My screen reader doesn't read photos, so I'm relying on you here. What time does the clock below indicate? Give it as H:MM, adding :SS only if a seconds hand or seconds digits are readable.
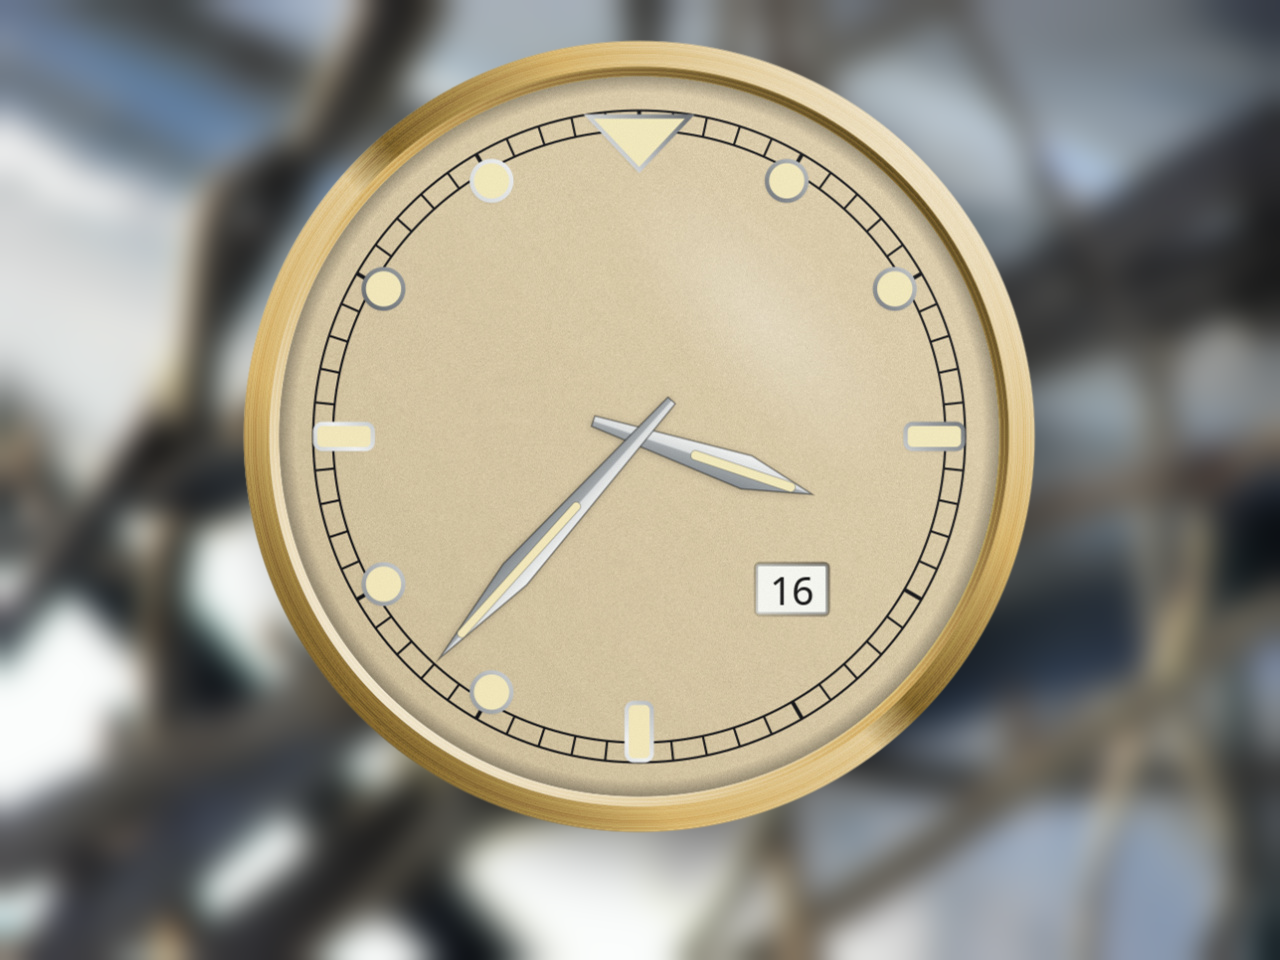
3:37
